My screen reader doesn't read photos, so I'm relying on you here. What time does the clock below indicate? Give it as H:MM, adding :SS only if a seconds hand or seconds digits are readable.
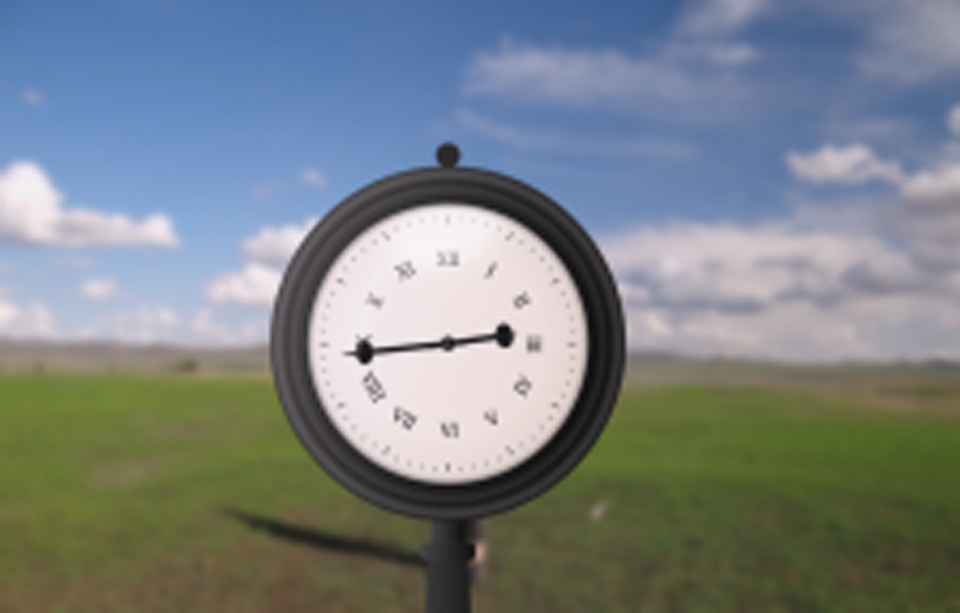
2:44
